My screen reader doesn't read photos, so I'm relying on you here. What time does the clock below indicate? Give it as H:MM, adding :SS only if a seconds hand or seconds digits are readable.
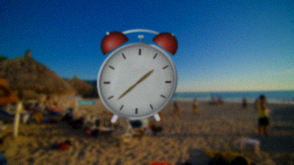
1:38
